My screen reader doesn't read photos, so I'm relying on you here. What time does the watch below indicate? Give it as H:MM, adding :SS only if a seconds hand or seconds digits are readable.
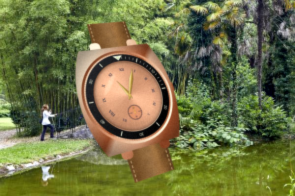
11:04
